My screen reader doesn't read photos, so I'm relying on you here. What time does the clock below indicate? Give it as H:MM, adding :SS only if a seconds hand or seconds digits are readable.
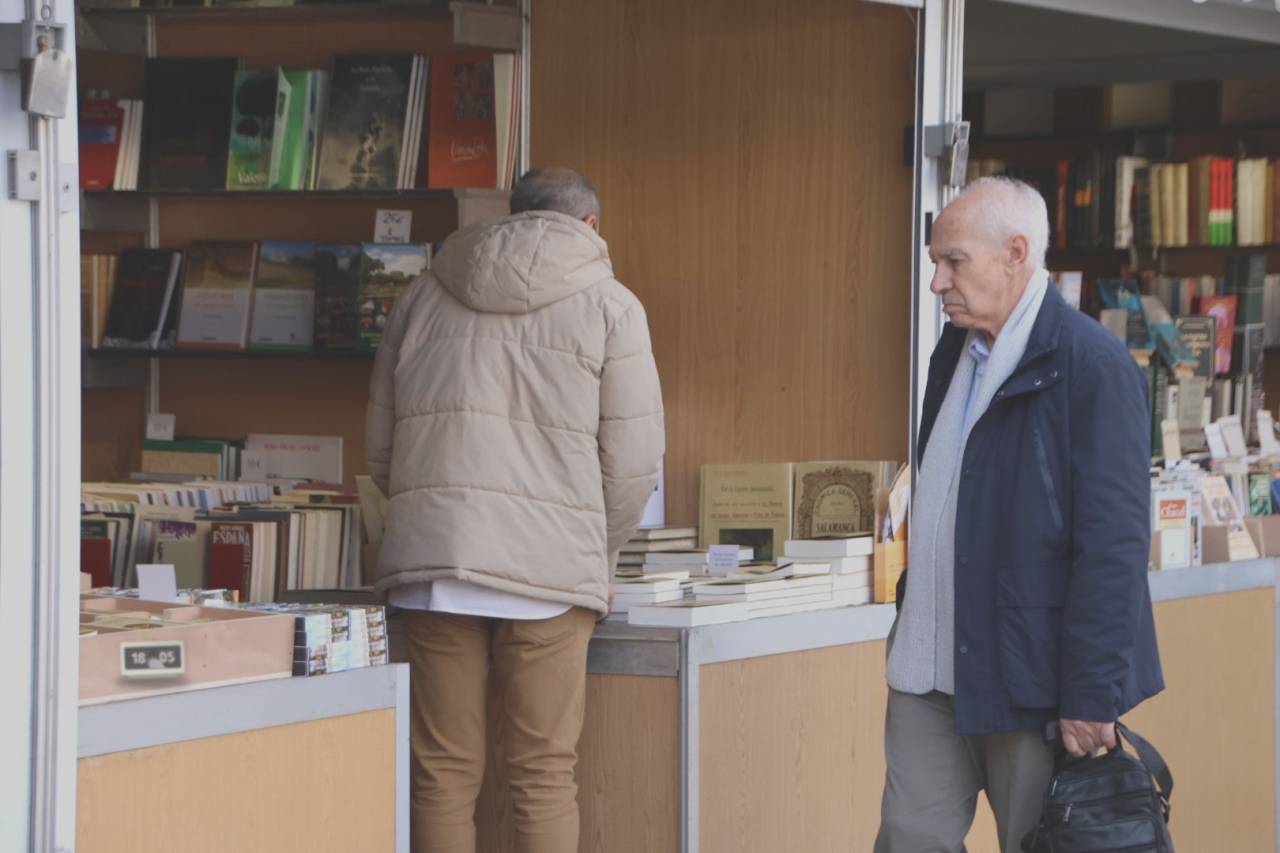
18:05
